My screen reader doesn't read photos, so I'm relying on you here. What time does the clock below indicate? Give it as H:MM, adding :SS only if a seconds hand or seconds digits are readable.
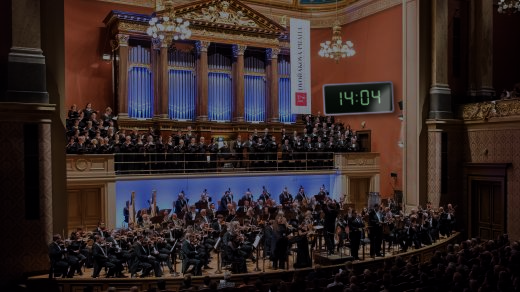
14:04
